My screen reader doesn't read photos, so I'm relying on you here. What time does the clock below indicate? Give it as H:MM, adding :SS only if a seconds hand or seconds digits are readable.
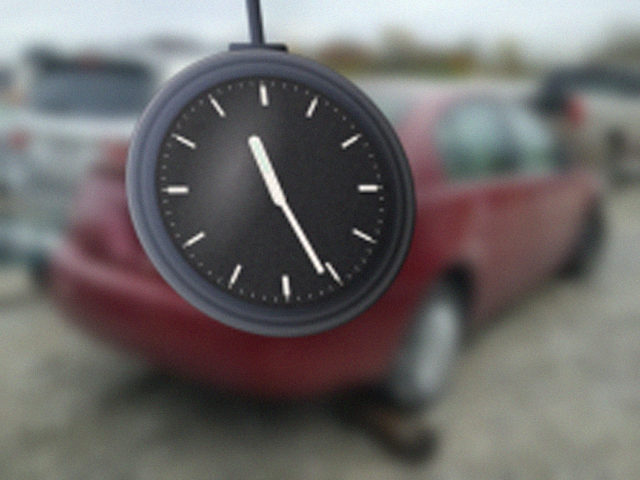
11:26
